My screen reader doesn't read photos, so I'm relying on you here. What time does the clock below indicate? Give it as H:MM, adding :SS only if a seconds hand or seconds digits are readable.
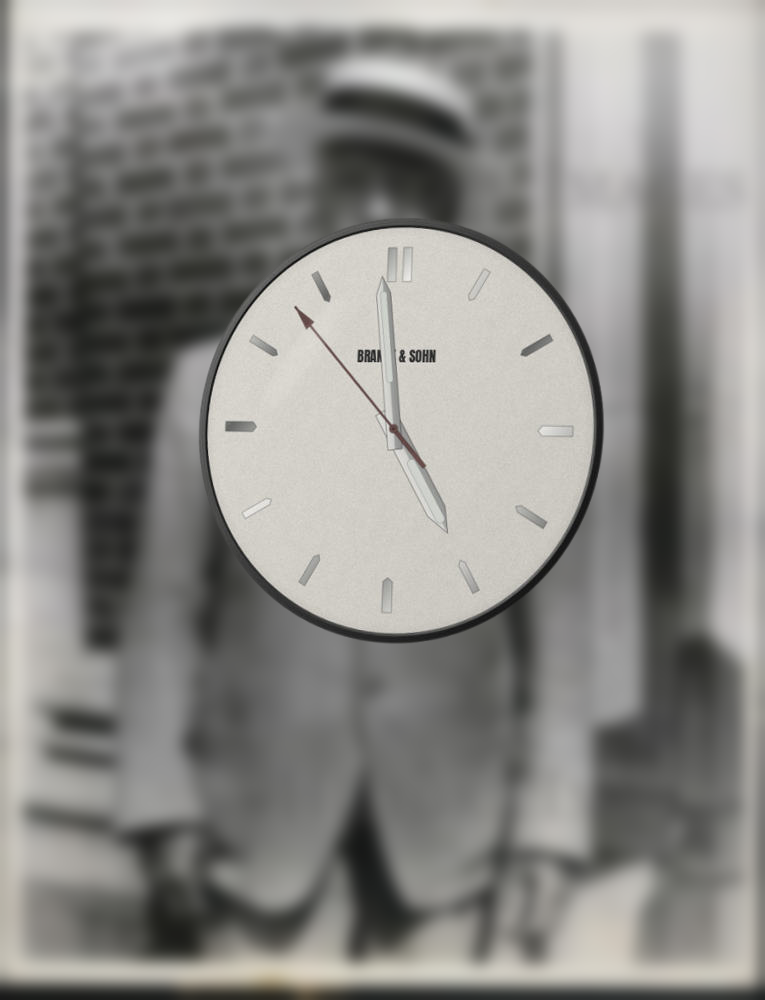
4:58:53
